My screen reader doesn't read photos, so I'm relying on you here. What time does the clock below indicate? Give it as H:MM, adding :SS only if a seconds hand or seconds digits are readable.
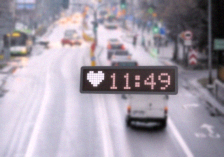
11:49
